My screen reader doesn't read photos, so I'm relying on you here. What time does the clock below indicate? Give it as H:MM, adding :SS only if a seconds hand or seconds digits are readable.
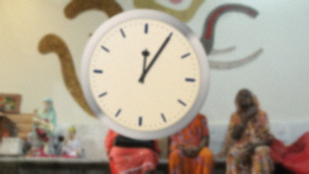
12:05
